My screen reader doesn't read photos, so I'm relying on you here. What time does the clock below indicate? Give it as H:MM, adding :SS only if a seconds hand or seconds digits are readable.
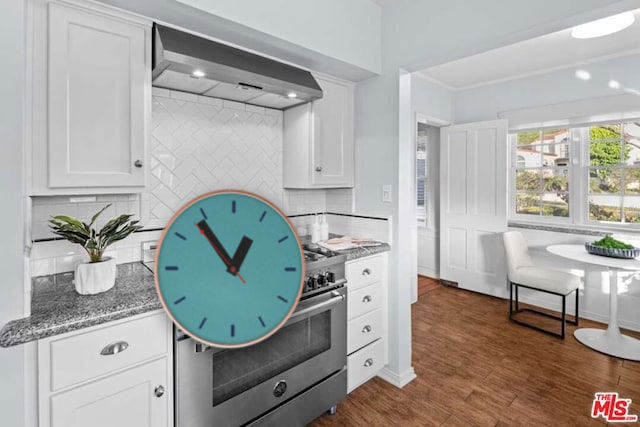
12:53:53
